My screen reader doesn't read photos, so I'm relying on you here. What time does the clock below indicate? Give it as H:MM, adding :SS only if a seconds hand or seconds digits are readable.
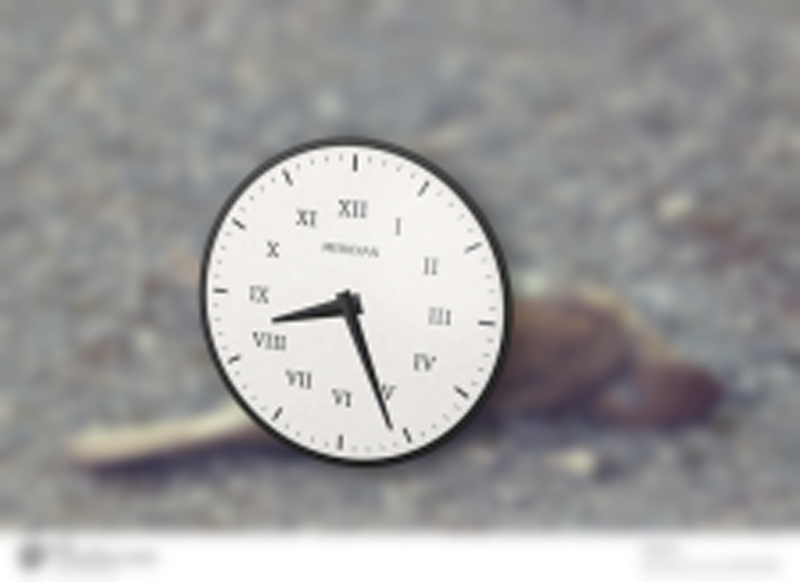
8:26
